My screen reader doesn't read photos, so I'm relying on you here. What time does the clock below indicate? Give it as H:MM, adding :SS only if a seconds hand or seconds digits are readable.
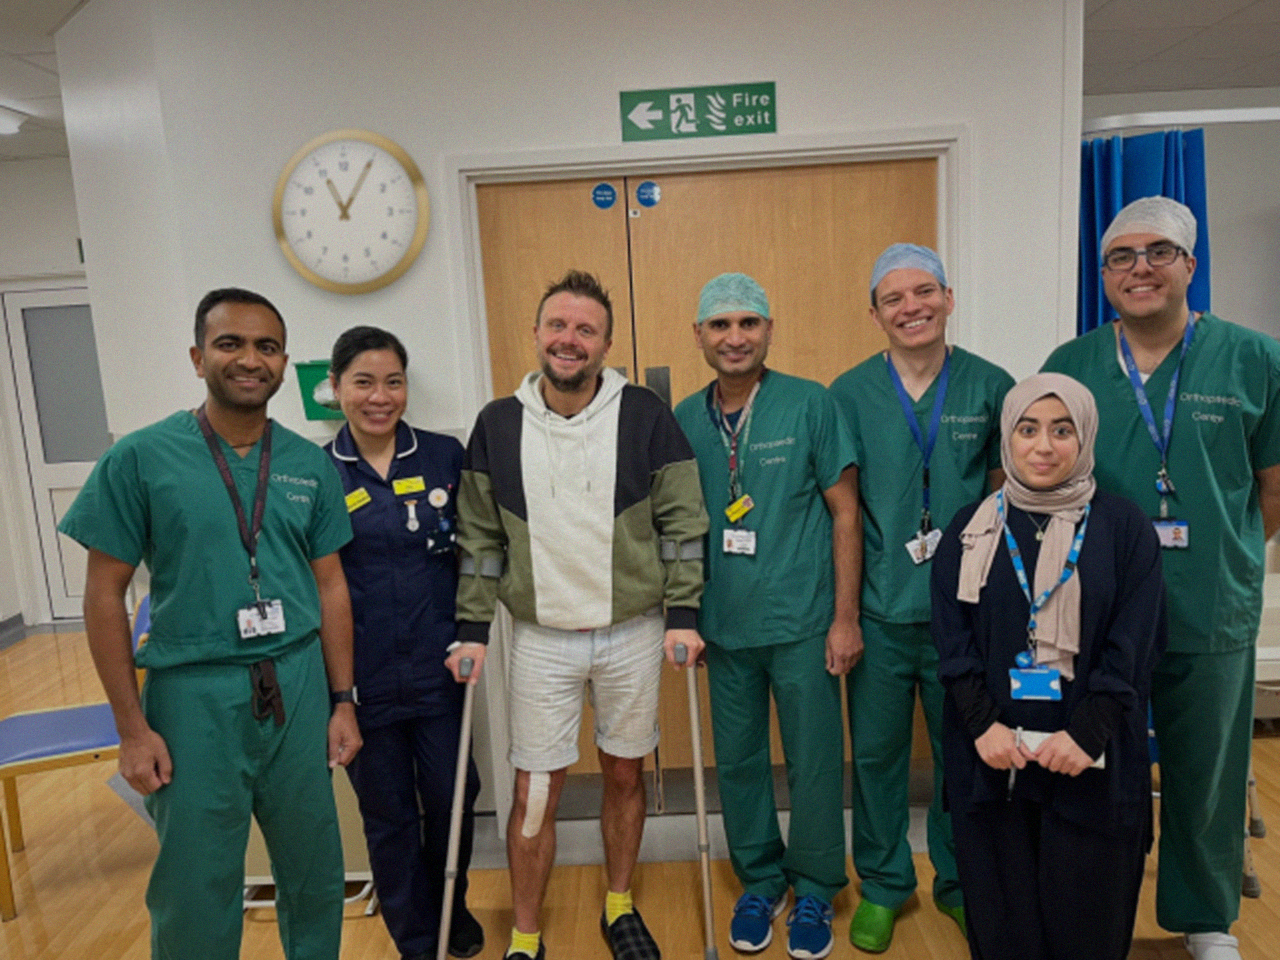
11:05
